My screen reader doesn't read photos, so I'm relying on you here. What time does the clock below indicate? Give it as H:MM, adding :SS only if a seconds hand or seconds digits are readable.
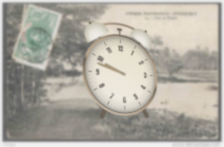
9:48
